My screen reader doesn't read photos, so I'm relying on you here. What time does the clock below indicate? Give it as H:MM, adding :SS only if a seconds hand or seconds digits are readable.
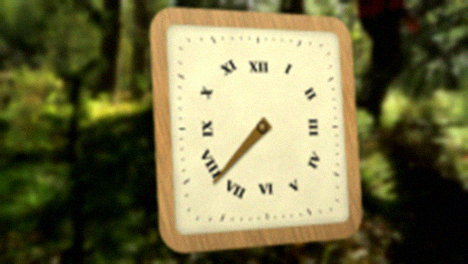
7:38
